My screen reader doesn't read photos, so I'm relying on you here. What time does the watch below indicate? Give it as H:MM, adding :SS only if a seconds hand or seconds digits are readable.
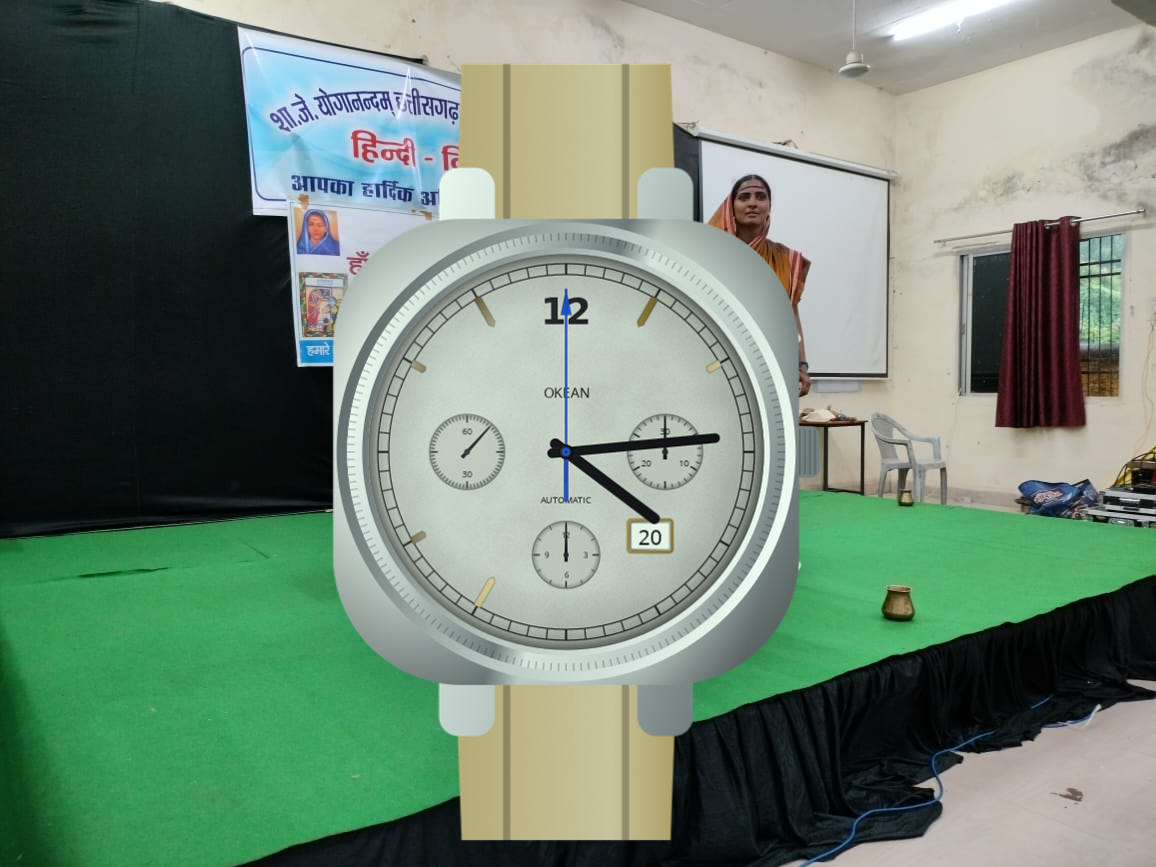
4:14:07
